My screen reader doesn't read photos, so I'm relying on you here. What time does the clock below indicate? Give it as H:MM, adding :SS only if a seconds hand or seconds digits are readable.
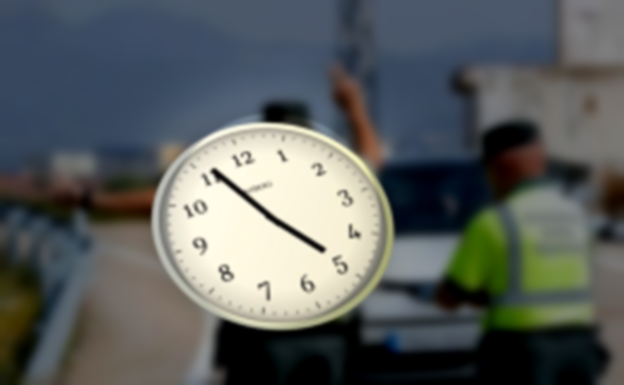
4:56
